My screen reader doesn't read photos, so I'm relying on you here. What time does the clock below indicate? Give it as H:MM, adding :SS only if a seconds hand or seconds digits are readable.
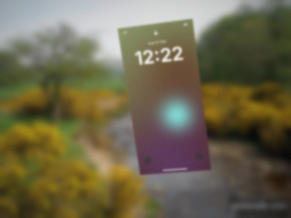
12:22
